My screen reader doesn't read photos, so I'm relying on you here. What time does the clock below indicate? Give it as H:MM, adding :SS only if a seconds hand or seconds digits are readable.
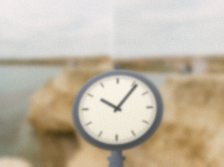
10:06
